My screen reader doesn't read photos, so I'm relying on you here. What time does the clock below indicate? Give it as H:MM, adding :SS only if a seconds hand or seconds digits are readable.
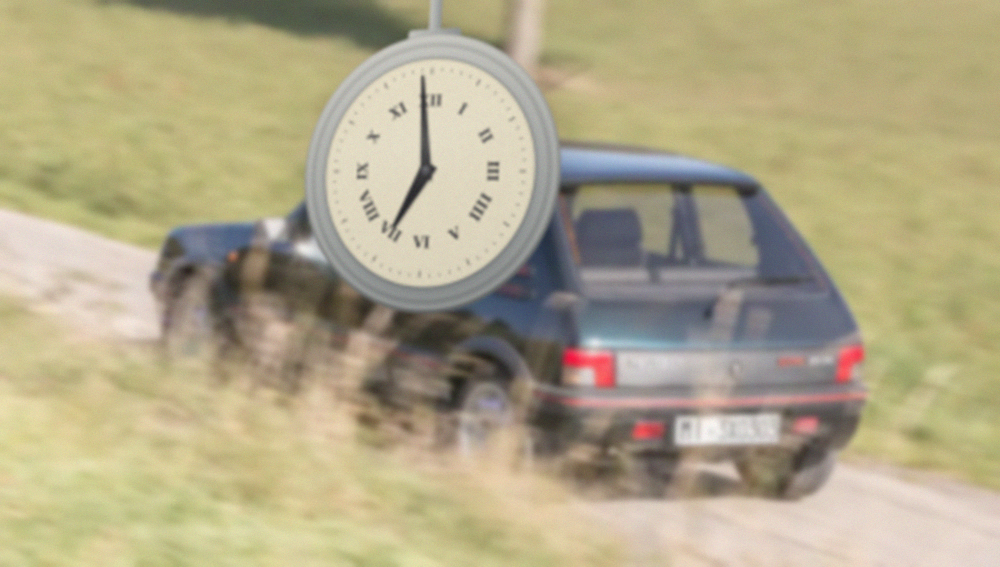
6:59
